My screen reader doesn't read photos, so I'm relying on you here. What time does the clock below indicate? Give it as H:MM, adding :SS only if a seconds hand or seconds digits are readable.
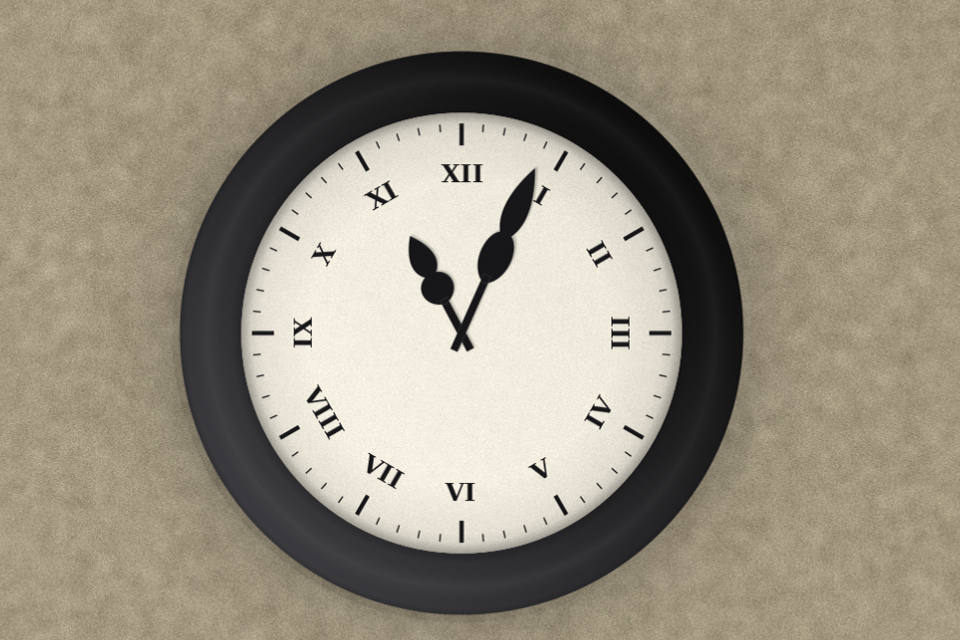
11:04
